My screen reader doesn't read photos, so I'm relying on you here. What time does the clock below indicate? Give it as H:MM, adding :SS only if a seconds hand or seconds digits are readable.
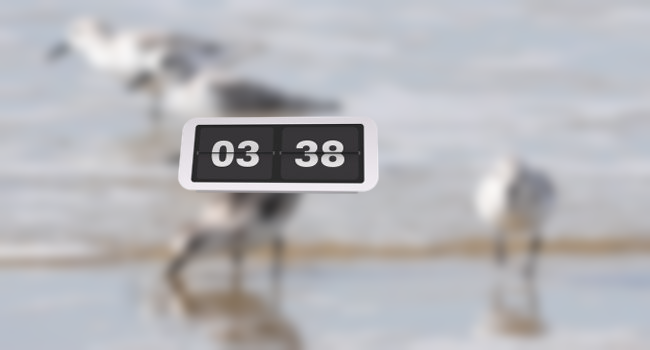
3:38
